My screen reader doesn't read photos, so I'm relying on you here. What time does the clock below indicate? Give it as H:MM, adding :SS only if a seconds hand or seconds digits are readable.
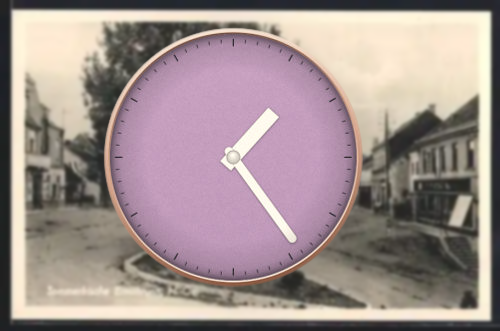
1:24
